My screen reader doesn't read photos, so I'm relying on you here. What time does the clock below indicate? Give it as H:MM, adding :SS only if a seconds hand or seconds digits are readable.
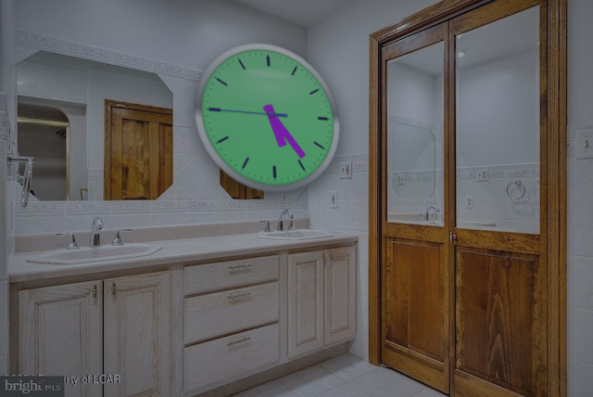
5:23:45
